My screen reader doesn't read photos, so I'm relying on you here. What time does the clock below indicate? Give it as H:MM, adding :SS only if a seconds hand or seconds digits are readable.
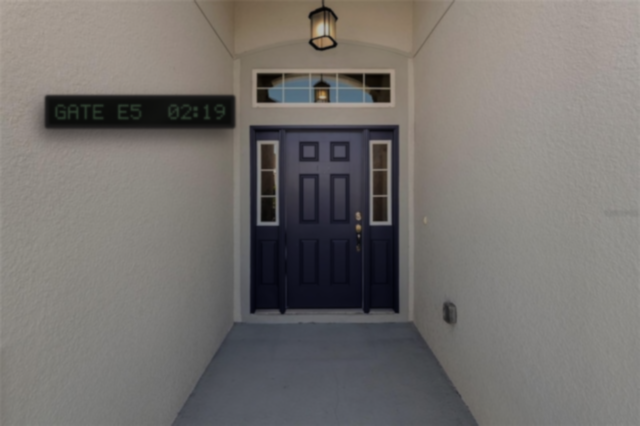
2:19
